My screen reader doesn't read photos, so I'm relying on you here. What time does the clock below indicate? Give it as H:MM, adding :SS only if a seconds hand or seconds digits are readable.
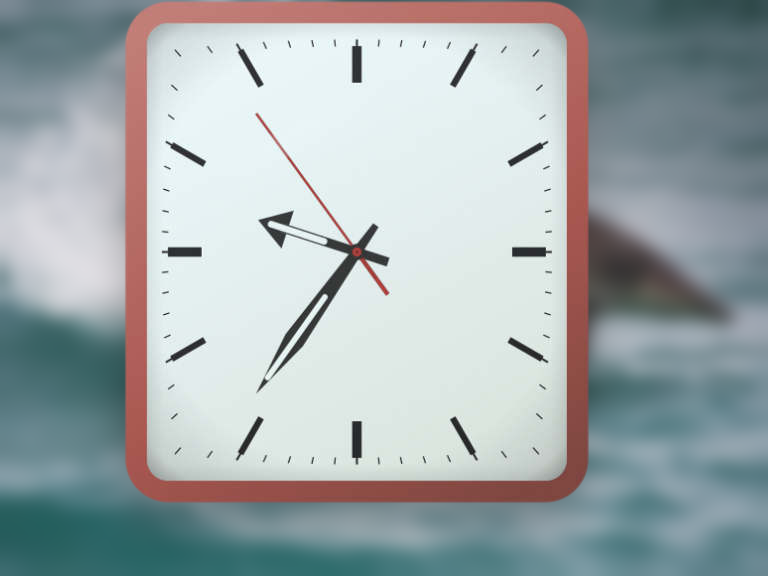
9:35:54
